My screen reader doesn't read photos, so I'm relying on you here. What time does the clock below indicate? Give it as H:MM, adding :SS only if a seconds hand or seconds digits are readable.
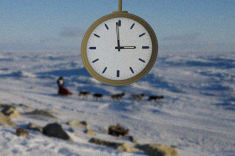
2:59
